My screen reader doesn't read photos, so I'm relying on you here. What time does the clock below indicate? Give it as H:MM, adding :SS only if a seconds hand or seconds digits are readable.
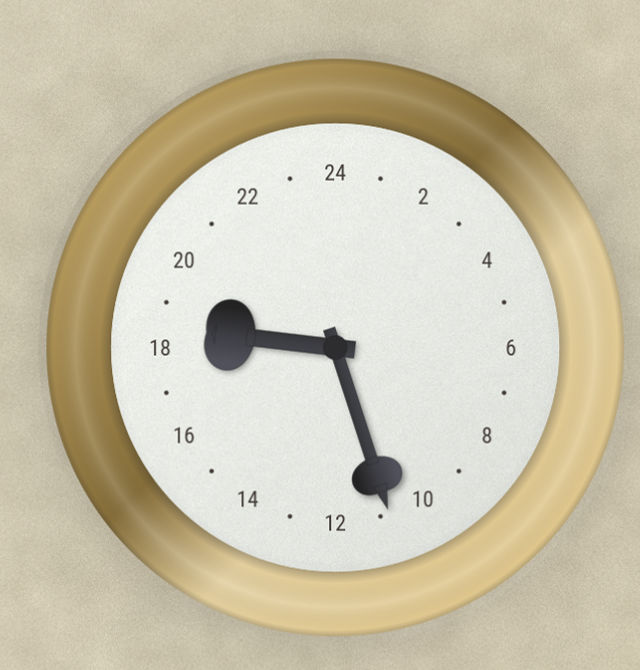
18:27
